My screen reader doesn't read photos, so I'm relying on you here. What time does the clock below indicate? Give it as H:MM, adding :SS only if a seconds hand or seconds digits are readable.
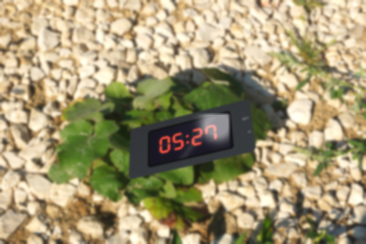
5:27
